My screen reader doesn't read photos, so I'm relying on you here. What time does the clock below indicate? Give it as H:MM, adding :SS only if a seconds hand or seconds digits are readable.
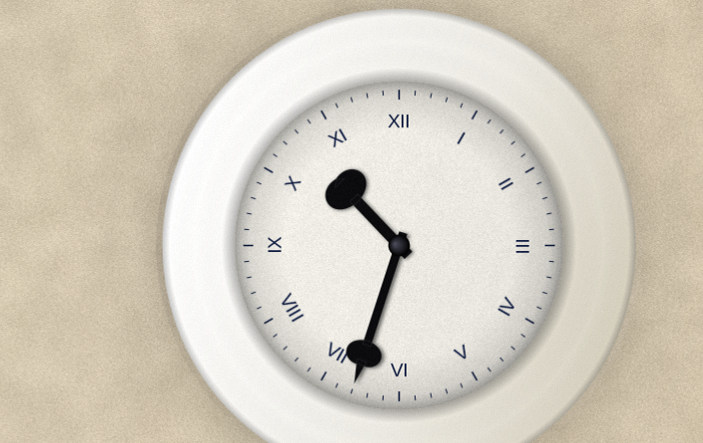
10:33
